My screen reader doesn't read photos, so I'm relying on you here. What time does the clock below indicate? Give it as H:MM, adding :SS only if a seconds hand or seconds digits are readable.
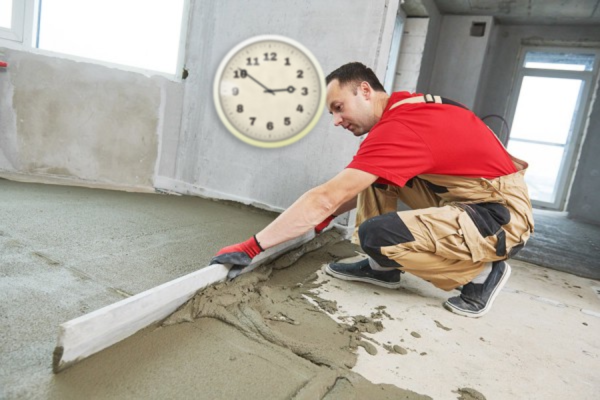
2:51
